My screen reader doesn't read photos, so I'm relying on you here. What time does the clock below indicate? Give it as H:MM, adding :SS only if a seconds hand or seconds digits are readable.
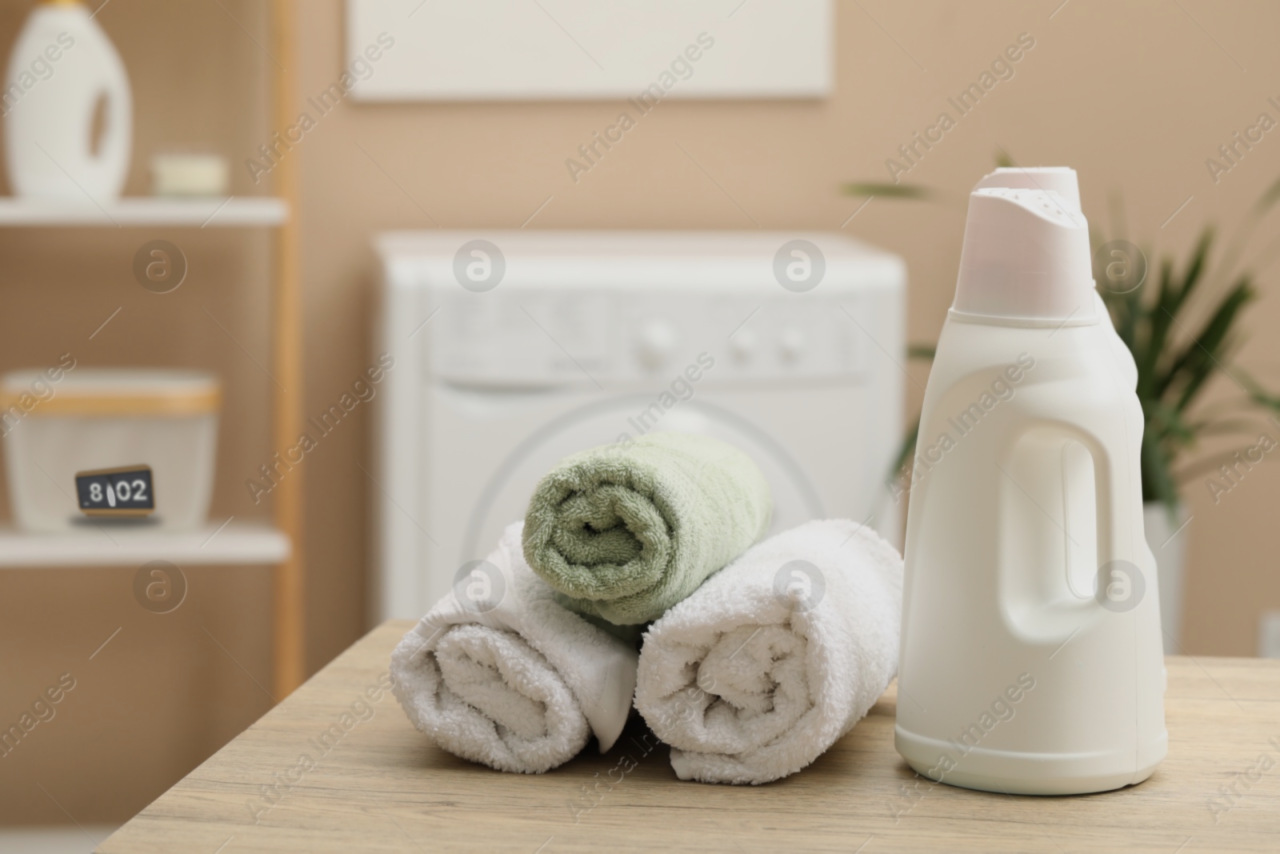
8:02
